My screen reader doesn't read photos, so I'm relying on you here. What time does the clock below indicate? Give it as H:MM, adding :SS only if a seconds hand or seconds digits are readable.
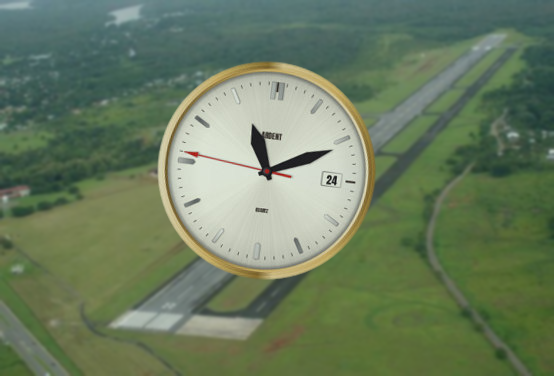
11:10:46
